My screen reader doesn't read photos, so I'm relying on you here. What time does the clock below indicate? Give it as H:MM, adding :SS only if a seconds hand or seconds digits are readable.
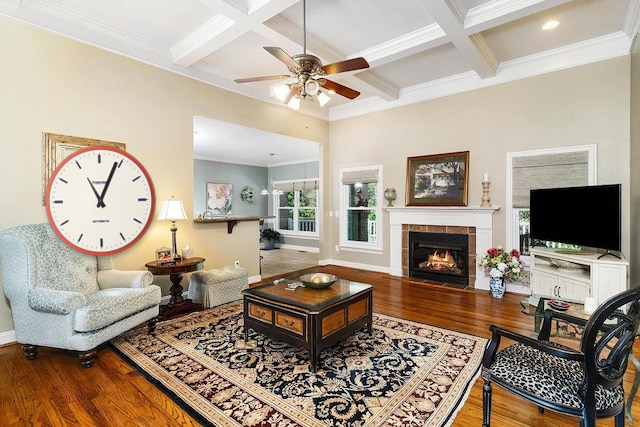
11:04
